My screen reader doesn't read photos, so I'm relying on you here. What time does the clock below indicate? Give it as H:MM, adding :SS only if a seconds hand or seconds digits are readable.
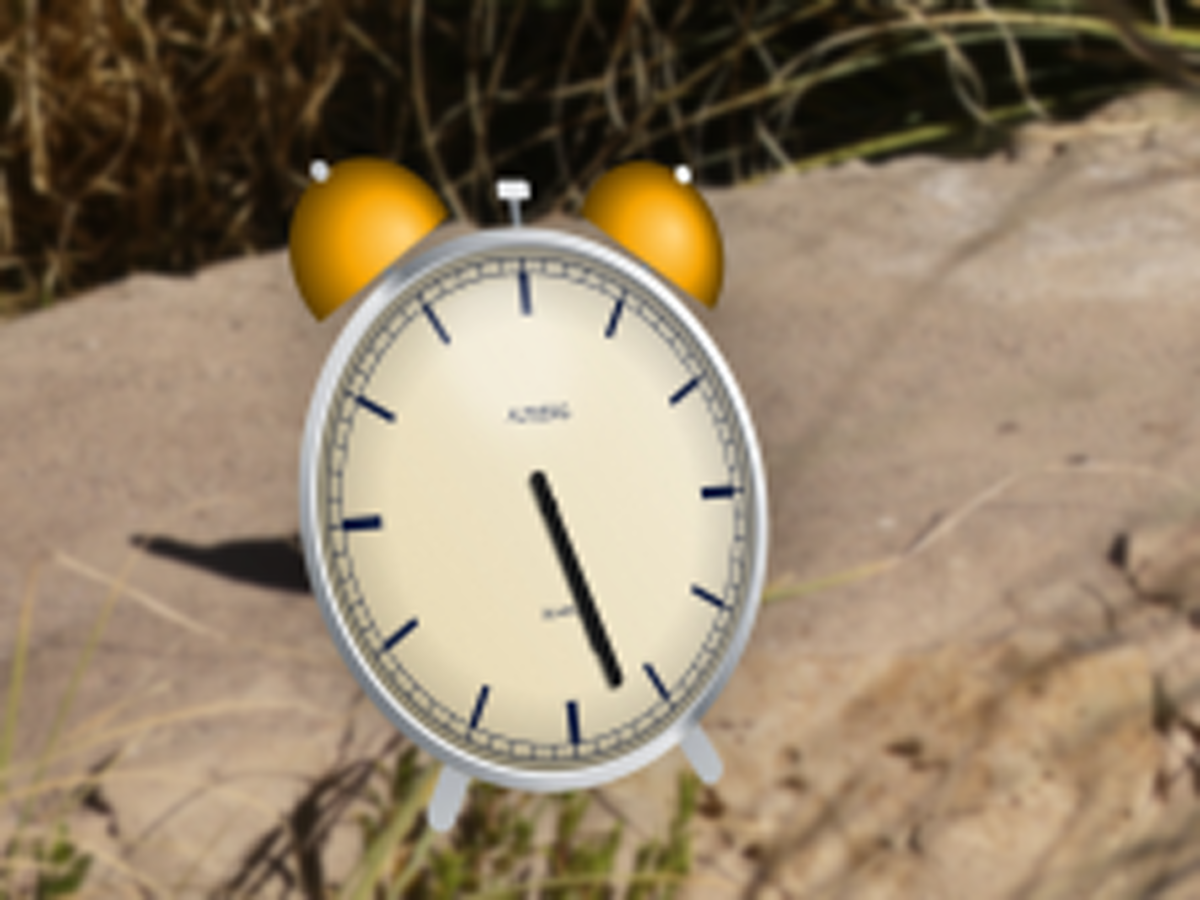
5:27
